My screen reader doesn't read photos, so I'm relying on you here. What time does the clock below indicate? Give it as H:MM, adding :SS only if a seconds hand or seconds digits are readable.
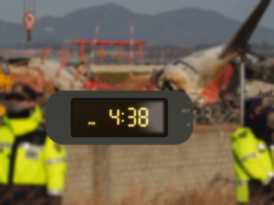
4:38
